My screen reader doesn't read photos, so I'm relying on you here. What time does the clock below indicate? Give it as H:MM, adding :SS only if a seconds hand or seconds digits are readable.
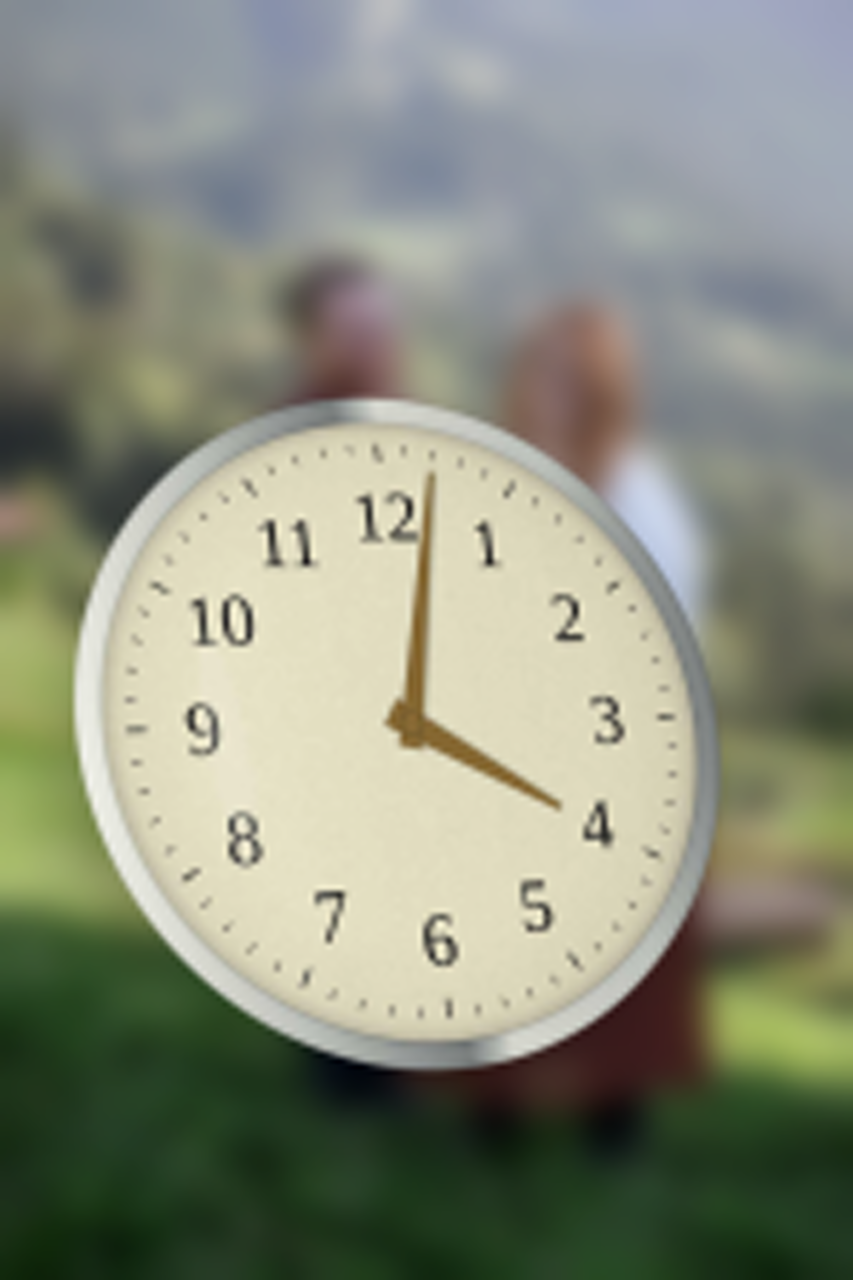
4:02
